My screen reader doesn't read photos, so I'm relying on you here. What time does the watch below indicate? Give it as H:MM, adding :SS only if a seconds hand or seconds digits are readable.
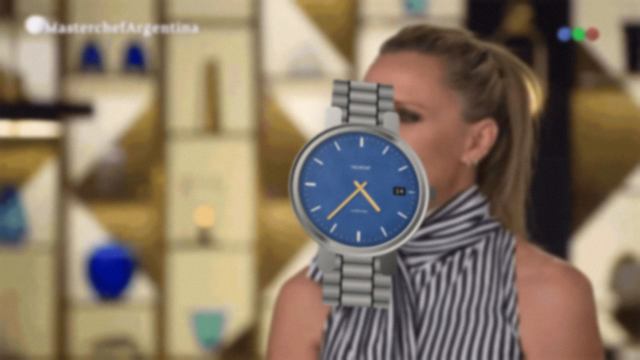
4:37
